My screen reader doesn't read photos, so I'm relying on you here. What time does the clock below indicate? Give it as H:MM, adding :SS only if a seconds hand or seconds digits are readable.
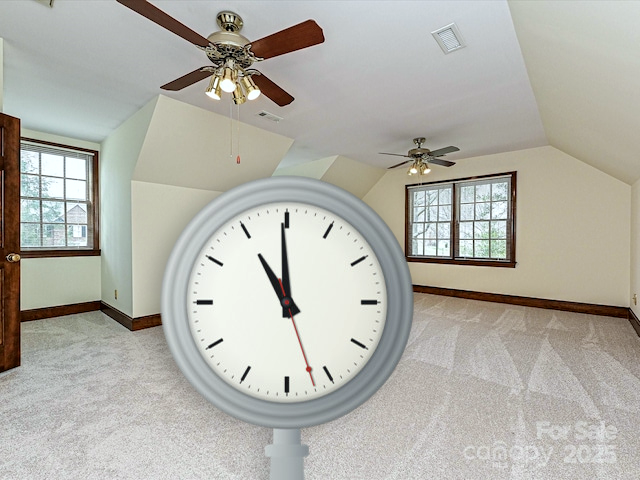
10:59:27
